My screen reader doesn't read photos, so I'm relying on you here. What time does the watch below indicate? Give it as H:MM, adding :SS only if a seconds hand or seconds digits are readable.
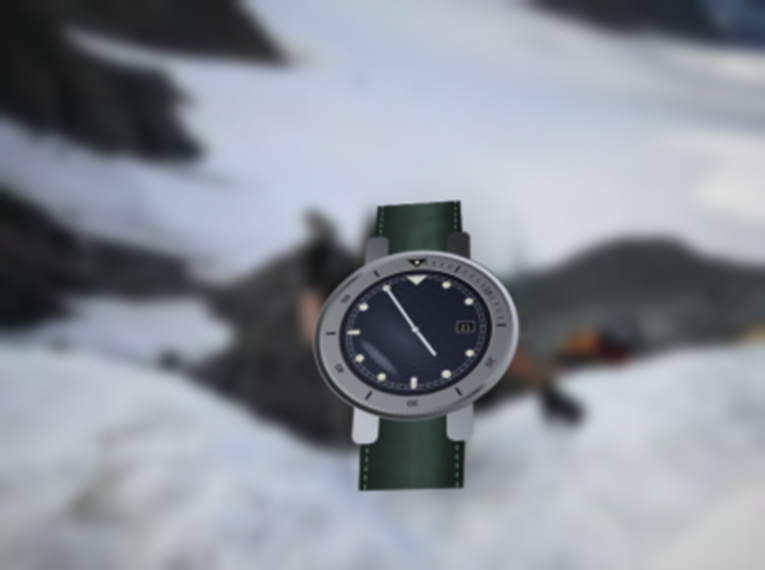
4:55
